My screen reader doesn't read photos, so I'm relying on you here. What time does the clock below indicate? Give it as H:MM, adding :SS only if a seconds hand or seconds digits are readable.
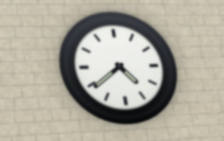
4:39
